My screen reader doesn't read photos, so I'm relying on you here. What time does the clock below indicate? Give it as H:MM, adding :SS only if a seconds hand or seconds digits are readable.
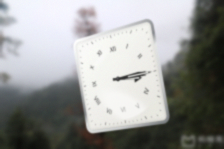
3:15
